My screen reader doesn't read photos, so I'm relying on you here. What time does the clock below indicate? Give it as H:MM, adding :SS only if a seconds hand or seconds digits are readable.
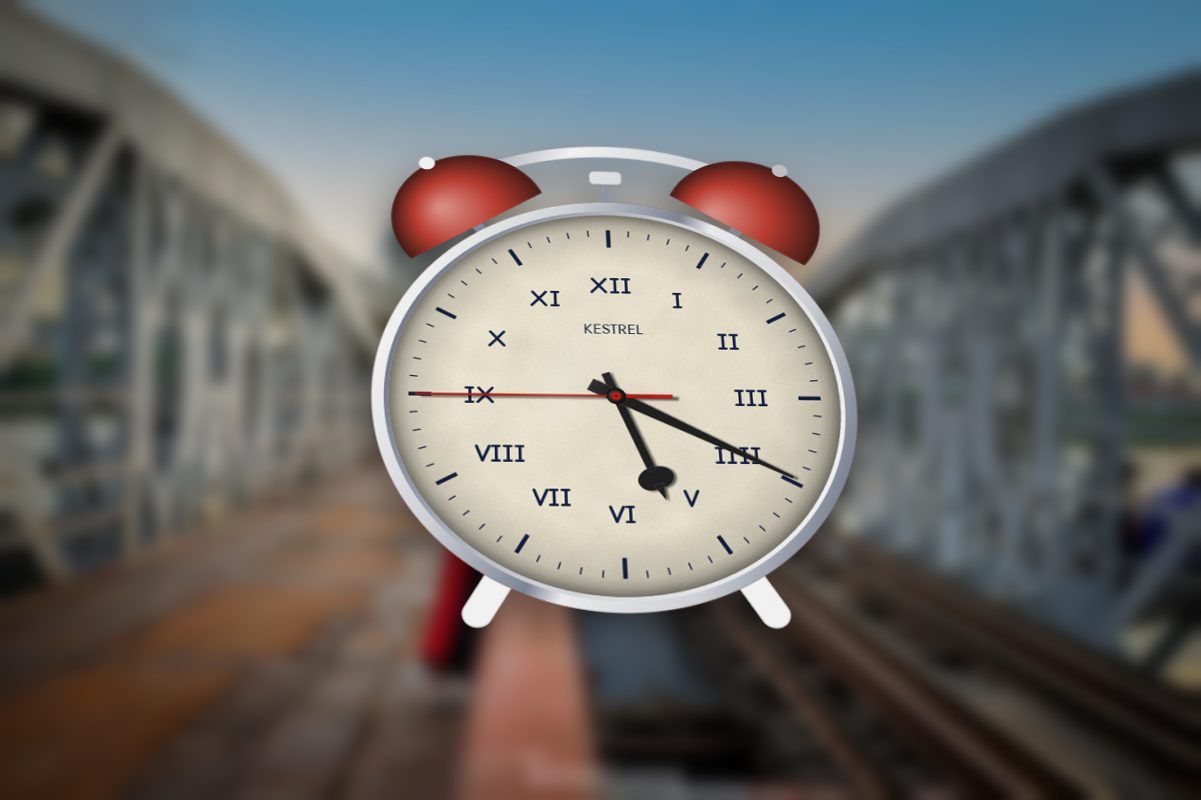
5:19:45
